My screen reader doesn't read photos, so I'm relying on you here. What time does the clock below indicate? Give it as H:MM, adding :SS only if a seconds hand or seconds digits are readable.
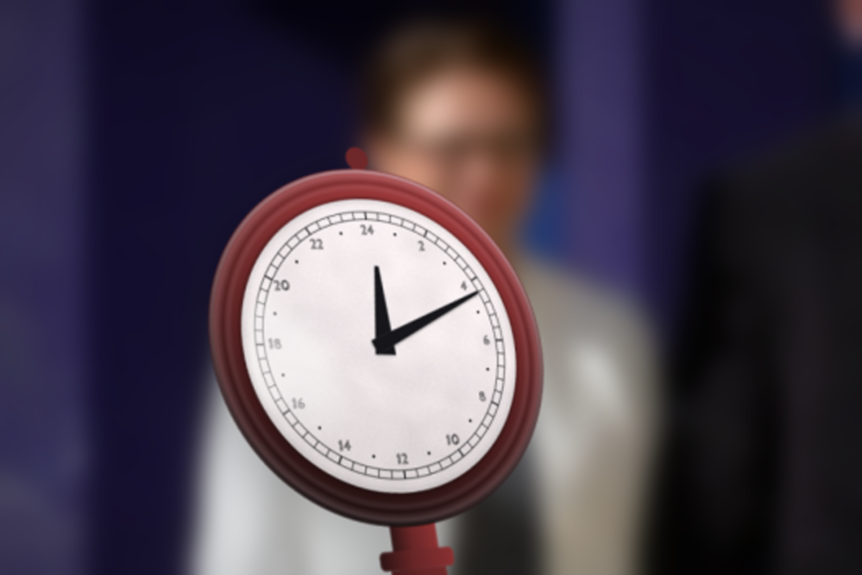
0:11
